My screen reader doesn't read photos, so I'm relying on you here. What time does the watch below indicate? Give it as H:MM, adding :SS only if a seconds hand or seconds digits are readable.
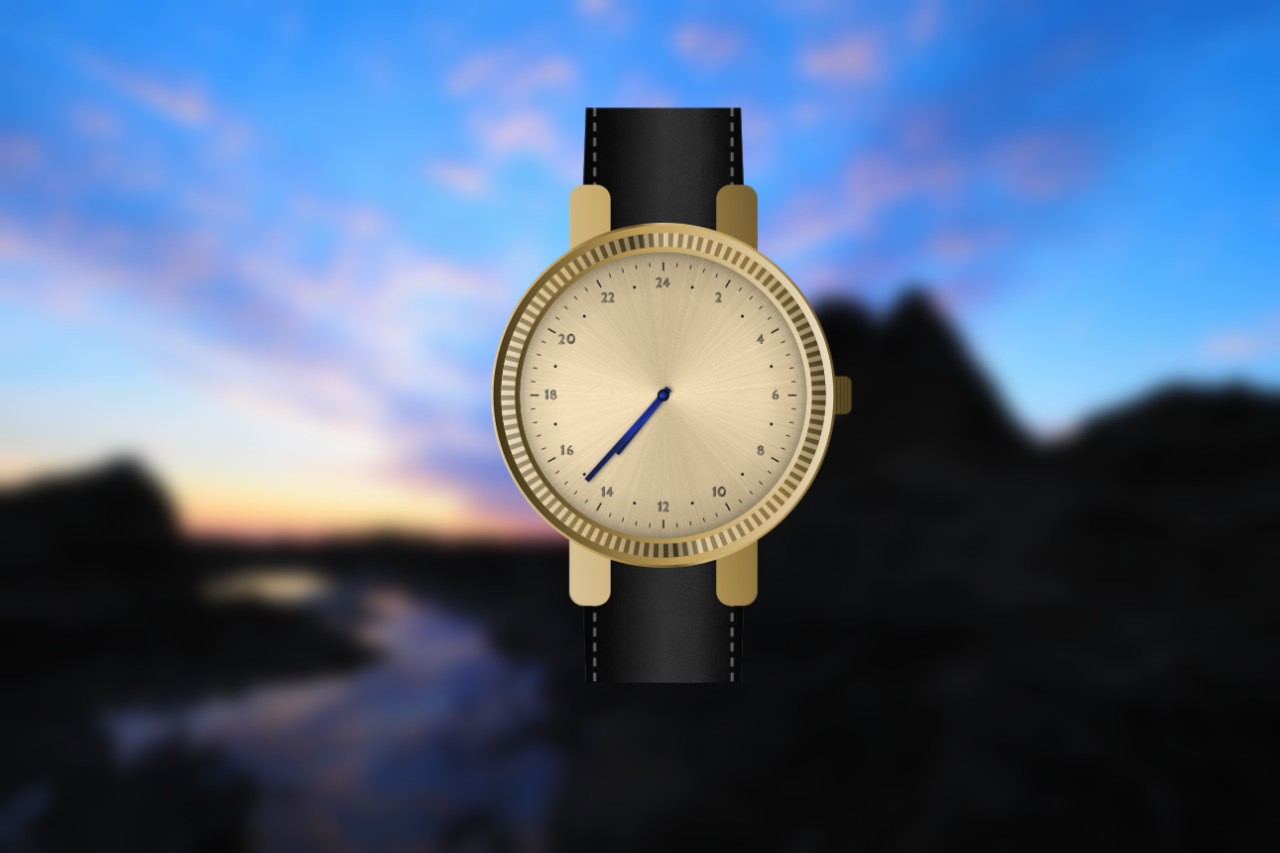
14:37
